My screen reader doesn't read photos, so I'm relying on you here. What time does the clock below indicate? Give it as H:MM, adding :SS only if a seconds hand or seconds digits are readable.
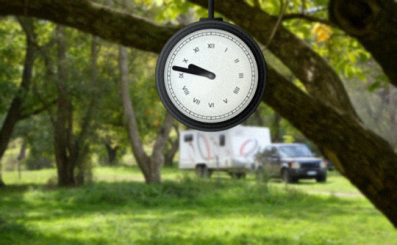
9:47
